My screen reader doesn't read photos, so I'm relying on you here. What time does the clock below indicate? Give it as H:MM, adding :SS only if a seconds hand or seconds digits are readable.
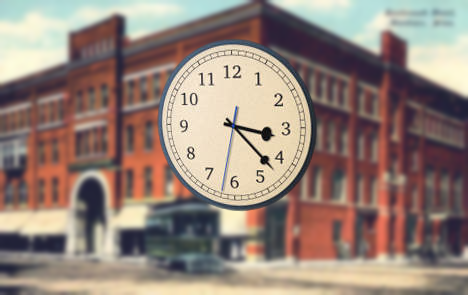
3:22:32
